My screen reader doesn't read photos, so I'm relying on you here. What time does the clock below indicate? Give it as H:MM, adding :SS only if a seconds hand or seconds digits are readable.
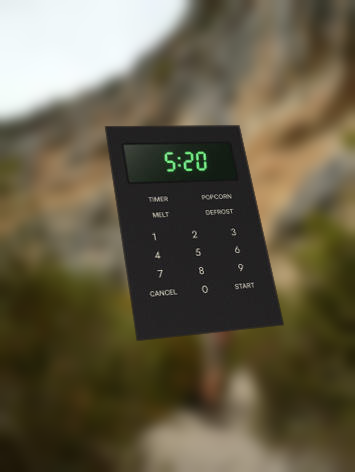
5:20
